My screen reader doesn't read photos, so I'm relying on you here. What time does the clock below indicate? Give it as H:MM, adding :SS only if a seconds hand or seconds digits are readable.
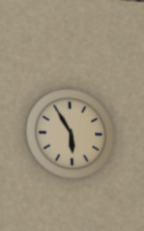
5:55
